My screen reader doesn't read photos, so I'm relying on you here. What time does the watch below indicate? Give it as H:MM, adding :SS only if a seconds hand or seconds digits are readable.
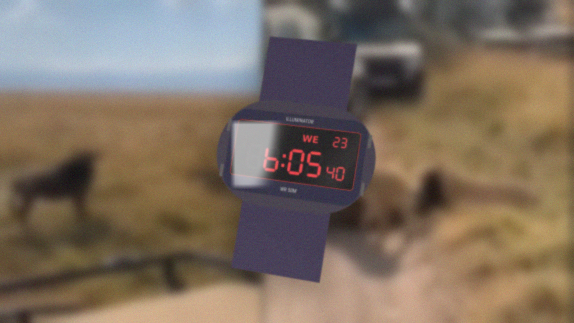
6:05:40
